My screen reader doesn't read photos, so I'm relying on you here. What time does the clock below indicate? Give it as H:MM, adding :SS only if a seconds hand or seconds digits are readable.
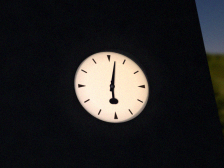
6:02
